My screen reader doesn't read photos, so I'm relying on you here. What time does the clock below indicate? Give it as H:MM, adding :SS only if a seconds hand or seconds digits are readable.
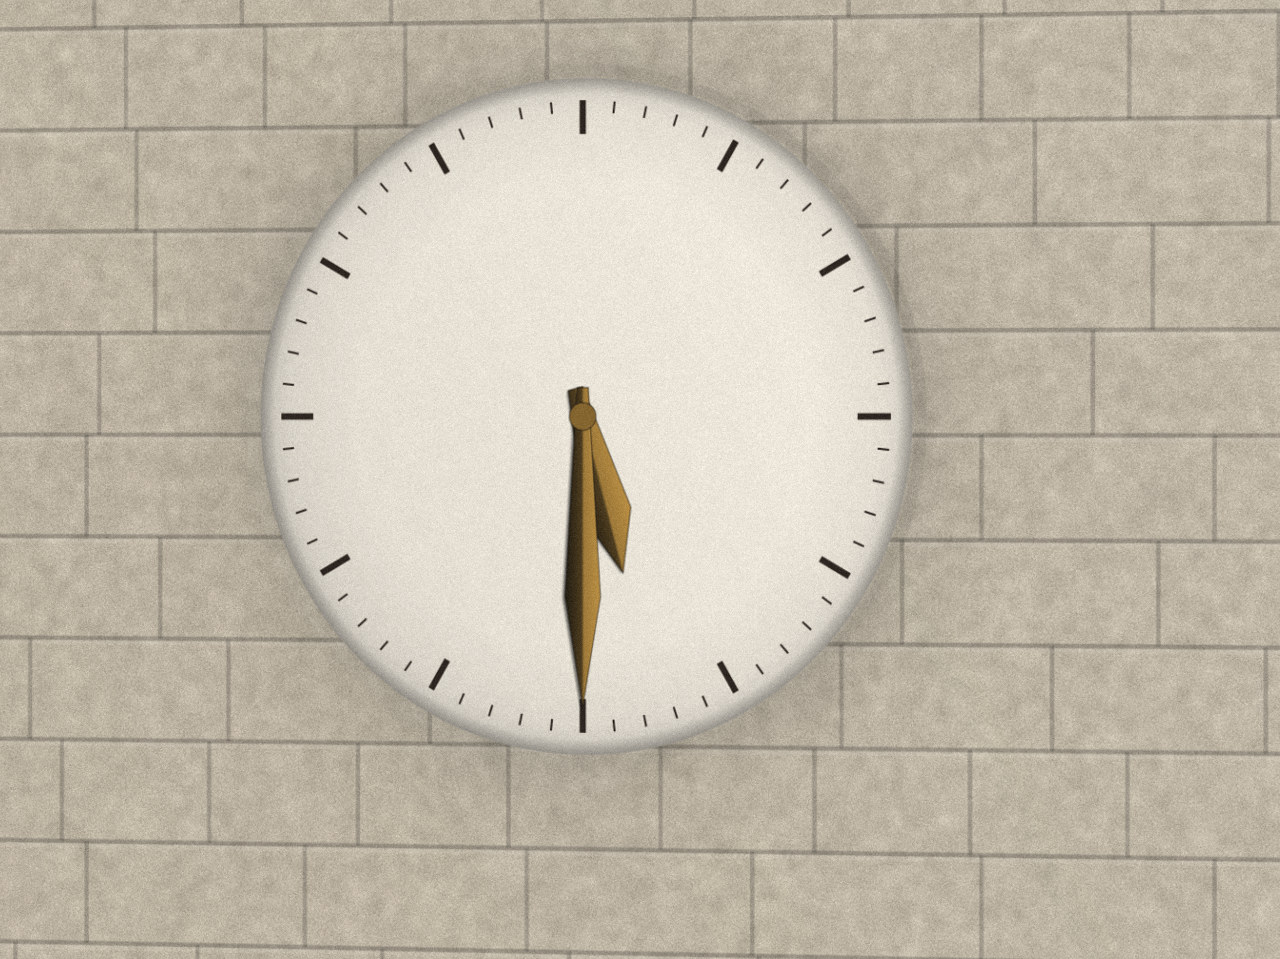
5:30
